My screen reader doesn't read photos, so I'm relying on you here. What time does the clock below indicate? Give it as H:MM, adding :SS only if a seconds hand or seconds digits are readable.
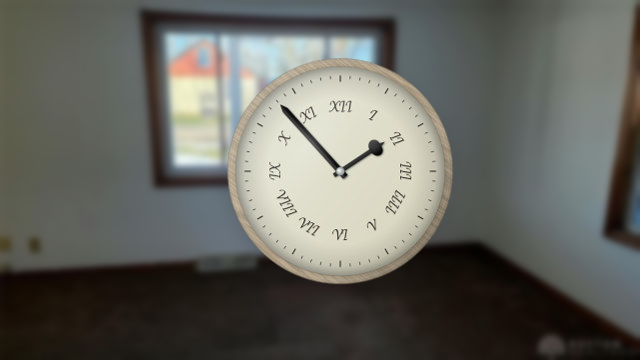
1:53
